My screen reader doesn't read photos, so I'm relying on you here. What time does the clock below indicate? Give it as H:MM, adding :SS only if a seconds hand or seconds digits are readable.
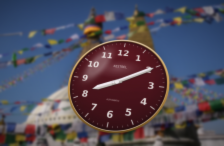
8:10
